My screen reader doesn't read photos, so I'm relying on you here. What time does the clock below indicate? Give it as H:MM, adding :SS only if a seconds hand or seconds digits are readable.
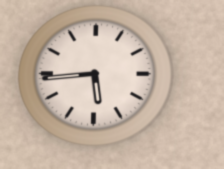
5:44
